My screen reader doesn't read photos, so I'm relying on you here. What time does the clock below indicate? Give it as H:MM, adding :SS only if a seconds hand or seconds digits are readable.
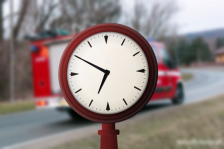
6:50
